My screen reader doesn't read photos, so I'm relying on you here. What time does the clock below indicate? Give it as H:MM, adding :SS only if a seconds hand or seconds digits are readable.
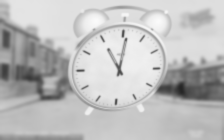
11:01
